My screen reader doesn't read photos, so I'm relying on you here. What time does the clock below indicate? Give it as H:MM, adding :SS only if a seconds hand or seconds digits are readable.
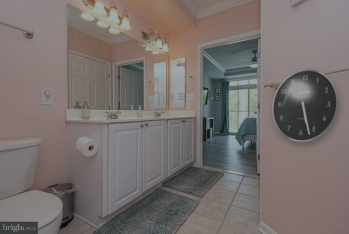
5:27
